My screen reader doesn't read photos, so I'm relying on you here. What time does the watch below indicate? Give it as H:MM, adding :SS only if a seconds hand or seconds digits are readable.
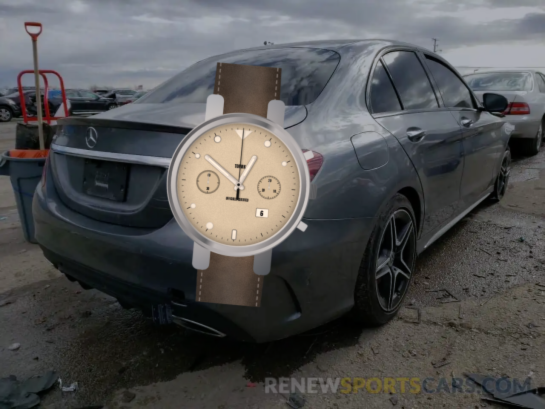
12:51
